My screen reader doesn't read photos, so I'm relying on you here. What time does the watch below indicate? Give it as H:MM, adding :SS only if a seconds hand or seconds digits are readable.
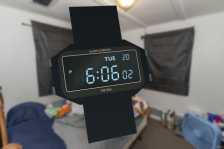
6:06:02
